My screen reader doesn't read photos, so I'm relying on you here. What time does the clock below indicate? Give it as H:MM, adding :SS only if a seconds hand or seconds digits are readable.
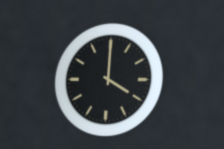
4:00
